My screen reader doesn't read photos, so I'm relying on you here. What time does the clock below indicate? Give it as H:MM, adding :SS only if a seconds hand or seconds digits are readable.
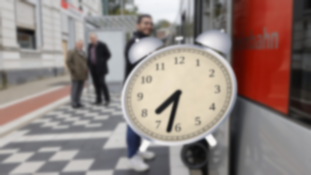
7:32
